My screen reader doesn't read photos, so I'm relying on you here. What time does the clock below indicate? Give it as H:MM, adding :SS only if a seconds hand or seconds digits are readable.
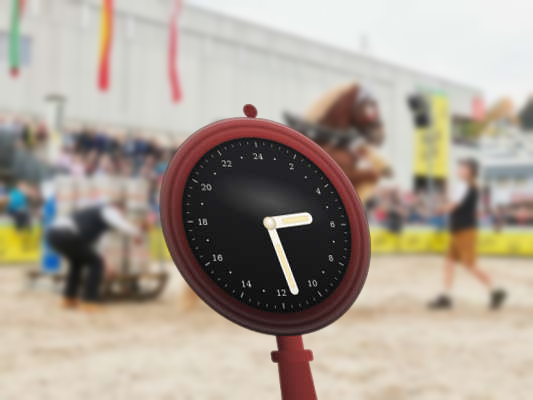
5:28
